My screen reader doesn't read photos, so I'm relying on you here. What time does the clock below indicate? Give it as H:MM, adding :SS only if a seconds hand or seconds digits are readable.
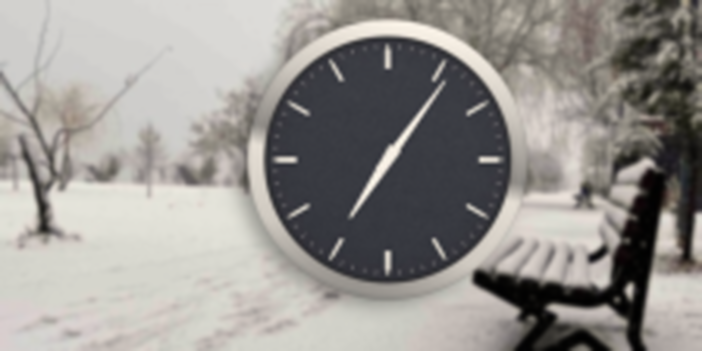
7:06
